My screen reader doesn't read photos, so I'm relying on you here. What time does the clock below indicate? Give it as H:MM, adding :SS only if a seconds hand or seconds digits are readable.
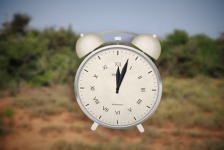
12:03
